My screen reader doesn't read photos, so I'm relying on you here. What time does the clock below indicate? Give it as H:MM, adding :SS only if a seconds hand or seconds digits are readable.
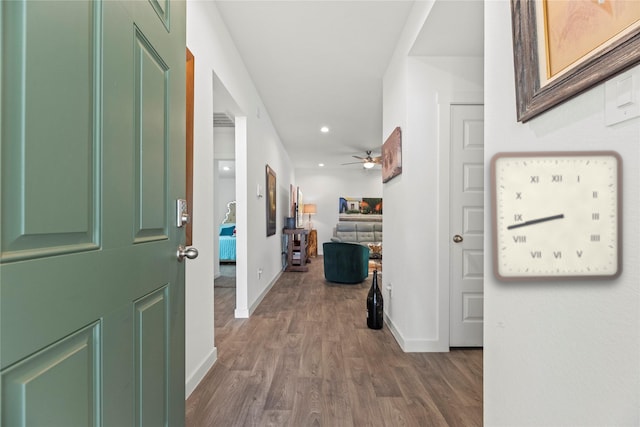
8:43
